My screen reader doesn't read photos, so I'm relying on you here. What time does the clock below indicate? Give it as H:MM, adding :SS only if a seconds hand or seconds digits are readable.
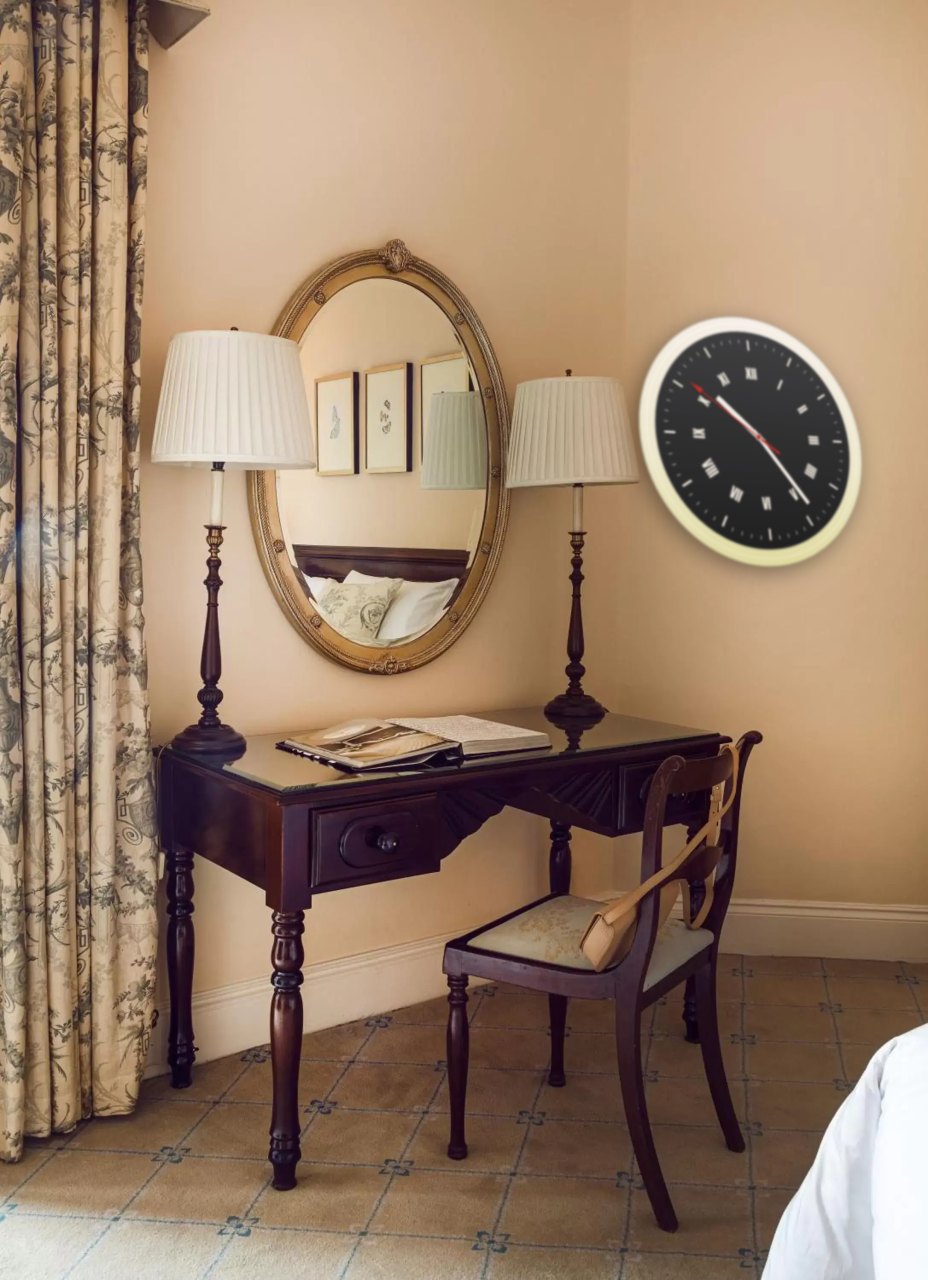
10:23:51
